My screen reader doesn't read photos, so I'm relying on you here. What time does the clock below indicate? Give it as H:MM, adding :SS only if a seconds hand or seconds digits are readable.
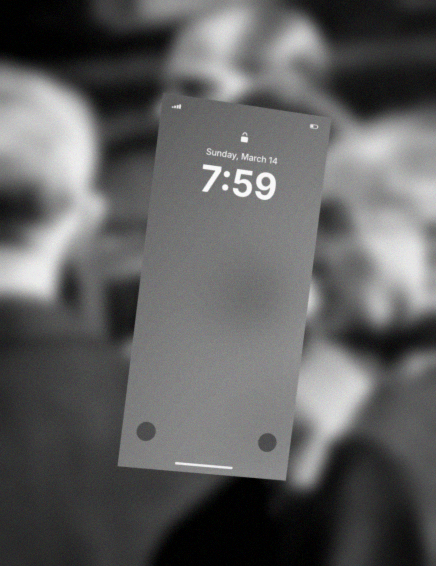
7:59
